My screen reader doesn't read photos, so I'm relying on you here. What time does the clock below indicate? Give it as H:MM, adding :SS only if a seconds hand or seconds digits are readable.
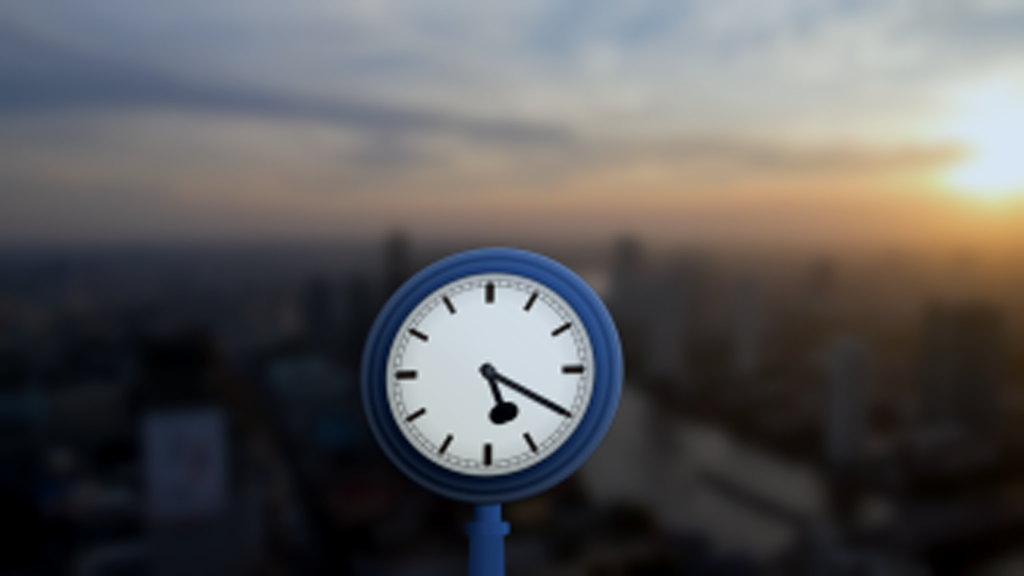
5:20
